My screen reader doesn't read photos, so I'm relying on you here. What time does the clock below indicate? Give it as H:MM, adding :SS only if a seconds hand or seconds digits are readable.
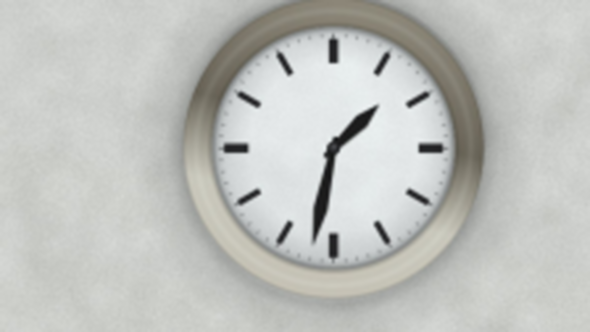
1:32
